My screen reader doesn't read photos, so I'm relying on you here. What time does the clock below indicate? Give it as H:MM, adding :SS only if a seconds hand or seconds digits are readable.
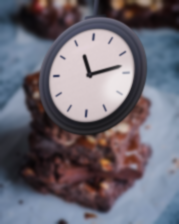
11:13
